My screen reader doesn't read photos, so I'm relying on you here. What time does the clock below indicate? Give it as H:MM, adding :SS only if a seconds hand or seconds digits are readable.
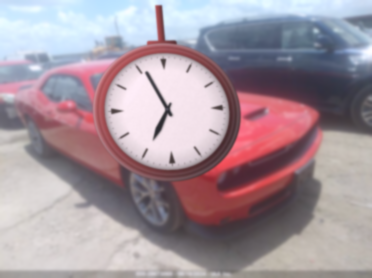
6:56
